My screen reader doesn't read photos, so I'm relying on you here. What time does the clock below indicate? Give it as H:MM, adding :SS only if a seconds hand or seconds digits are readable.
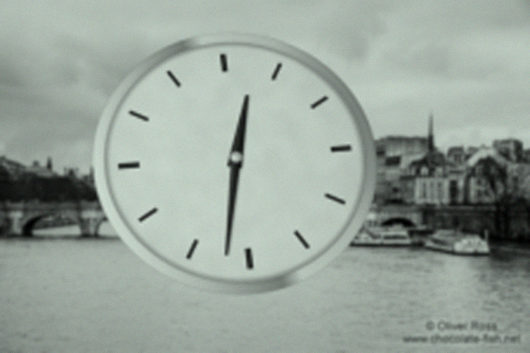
12:32
